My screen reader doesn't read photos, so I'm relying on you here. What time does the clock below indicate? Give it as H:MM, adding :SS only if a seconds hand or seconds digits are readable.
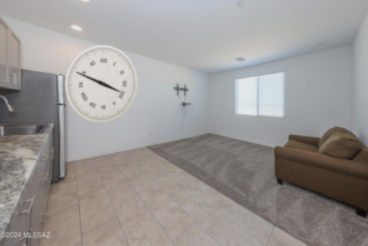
3:49
